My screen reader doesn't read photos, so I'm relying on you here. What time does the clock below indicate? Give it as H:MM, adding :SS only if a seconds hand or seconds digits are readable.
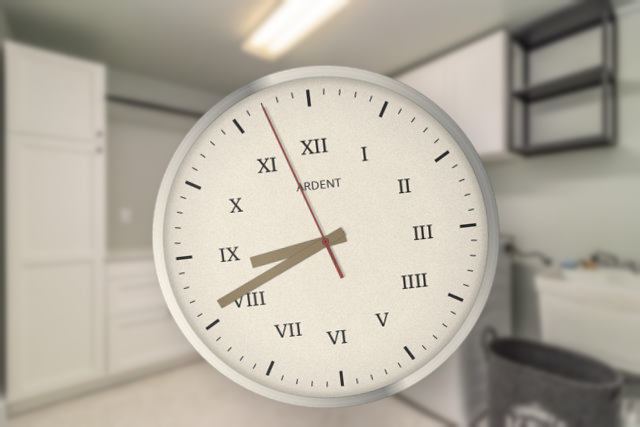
8:40:57
